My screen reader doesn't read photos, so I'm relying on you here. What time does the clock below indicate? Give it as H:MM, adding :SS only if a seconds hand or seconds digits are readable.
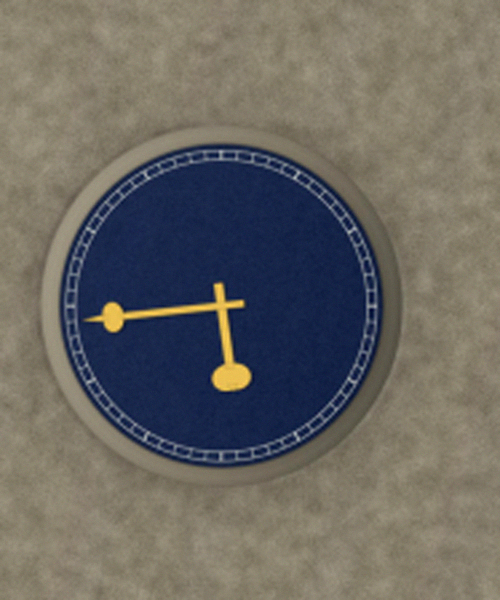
5:44
